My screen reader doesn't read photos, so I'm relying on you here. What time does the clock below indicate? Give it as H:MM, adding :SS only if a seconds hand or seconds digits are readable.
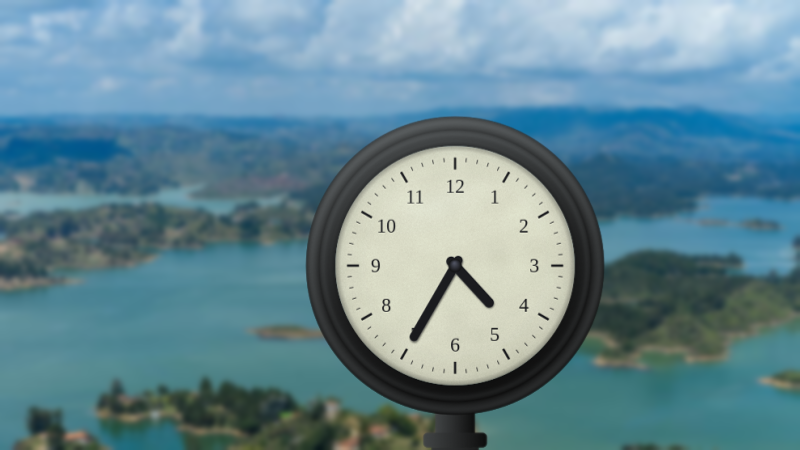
4:35
